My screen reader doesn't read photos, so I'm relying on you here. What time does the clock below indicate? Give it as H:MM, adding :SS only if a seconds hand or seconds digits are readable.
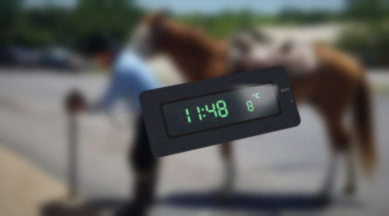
11:48
